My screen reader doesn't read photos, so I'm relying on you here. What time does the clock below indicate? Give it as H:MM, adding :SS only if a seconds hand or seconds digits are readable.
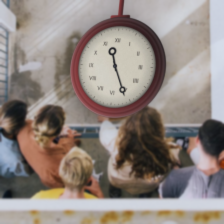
11:26
